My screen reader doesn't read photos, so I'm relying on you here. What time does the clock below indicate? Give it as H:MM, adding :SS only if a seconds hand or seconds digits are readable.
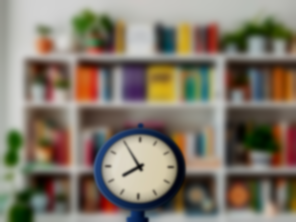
7:55
